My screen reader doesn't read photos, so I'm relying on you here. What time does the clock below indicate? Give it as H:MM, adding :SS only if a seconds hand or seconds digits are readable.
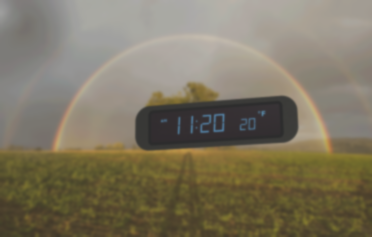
11:20
